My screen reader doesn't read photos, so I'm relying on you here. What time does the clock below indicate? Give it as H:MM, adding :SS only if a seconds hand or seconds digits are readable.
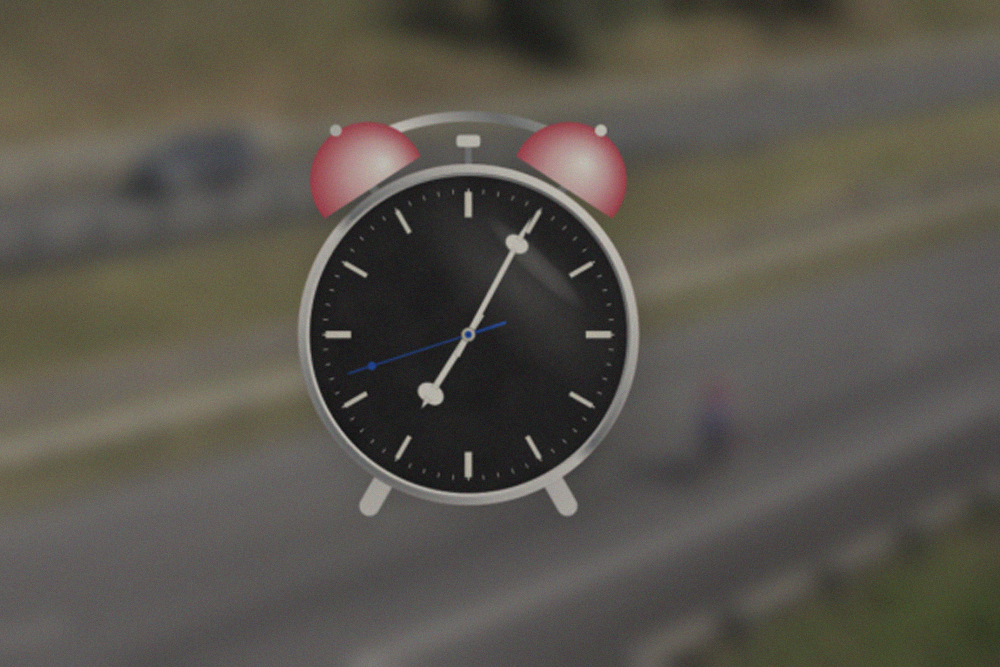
7:04:42
